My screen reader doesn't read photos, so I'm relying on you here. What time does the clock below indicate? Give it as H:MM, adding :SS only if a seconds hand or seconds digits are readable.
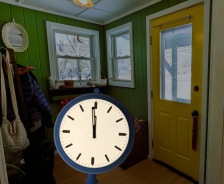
11:59
